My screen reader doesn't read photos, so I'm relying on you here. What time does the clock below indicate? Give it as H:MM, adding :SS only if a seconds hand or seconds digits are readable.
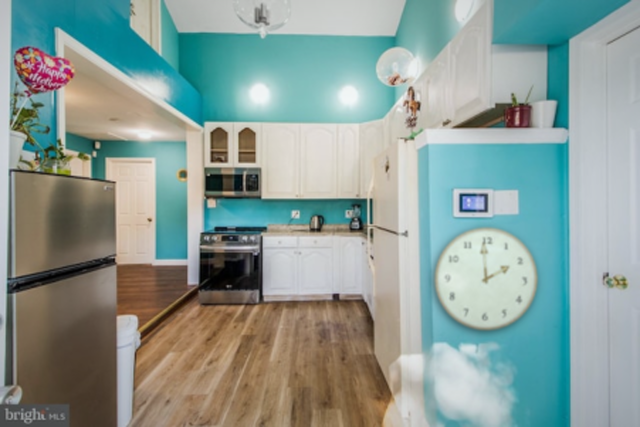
1:59
